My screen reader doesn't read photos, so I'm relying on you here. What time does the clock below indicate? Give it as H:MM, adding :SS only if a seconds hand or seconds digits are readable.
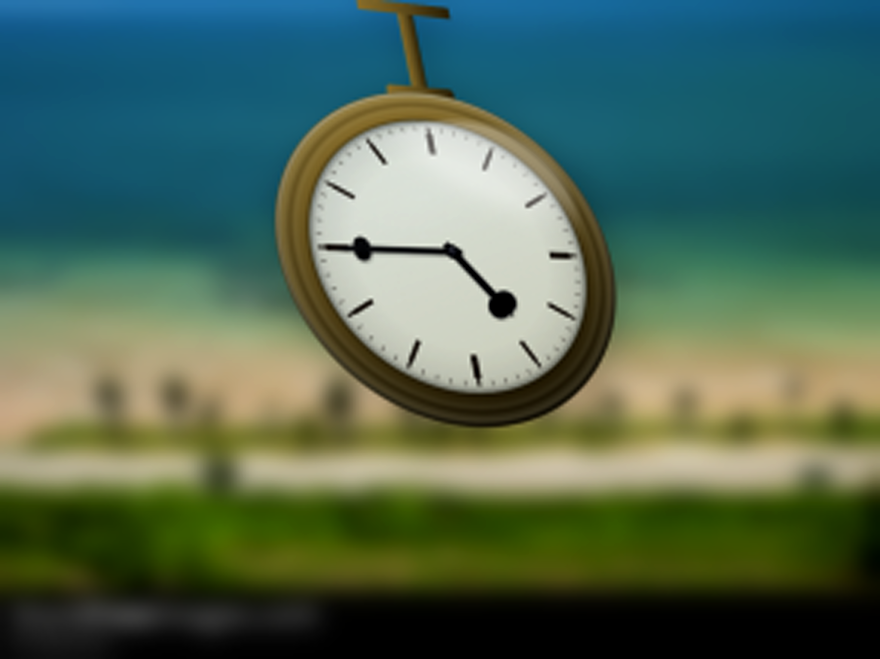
4:45
